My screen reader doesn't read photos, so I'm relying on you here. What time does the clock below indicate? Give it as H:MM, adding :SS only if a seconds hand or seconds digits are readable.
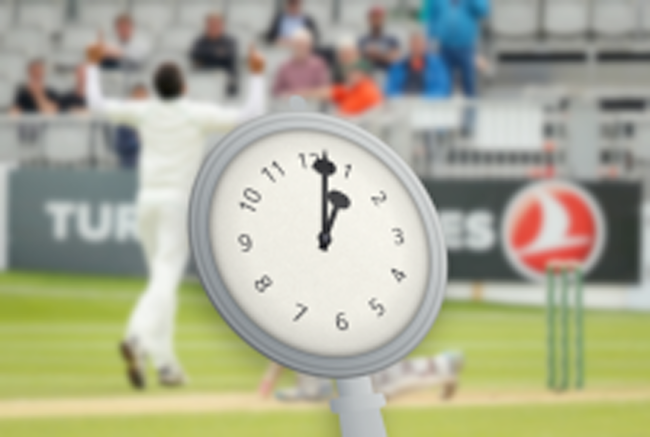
1:02
